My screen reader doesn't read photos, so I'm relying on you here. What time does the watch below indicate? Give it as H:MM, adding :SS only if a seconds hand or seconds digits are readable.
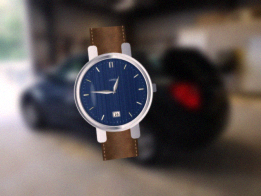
12:46
